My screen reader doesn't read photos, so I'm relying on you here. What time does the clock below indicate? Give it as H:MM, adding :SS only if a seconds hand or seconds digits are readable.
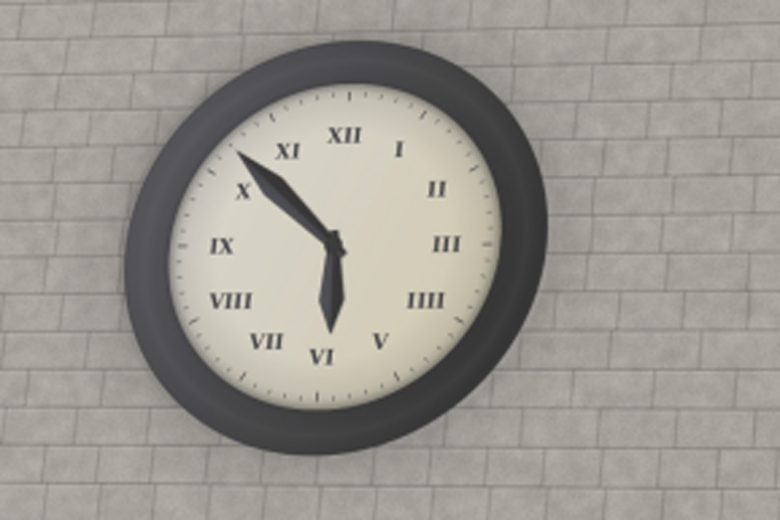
5:52
